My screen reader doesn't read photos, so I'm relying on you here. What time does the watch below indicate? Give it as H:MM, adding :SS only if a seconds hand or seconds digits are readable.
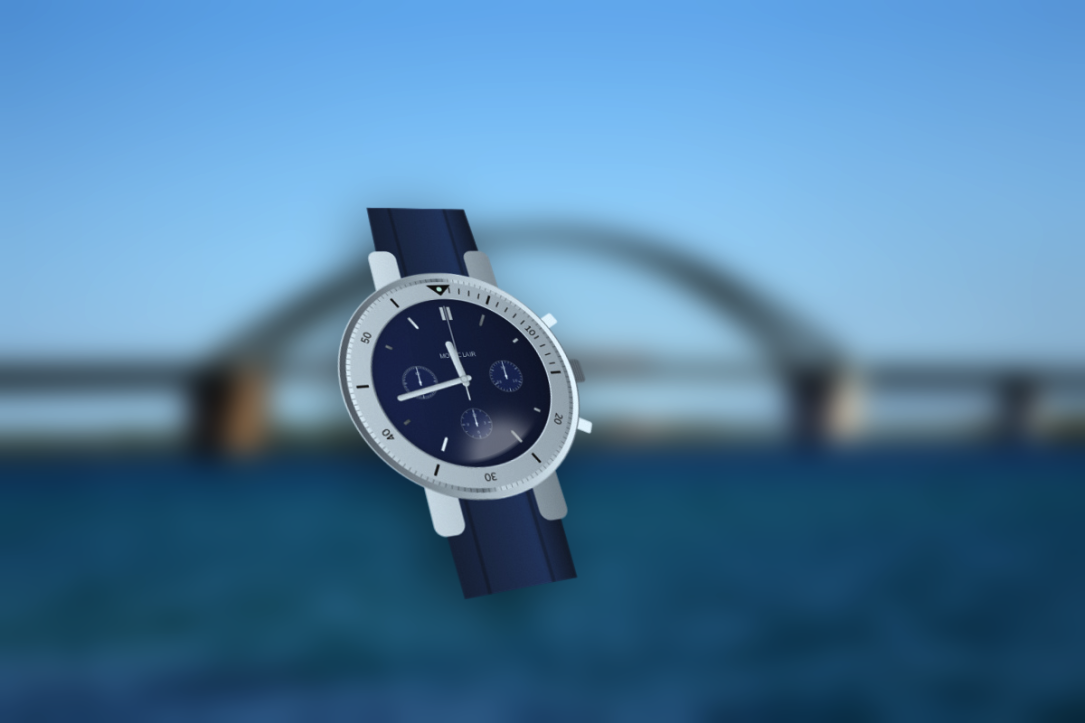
11:43
